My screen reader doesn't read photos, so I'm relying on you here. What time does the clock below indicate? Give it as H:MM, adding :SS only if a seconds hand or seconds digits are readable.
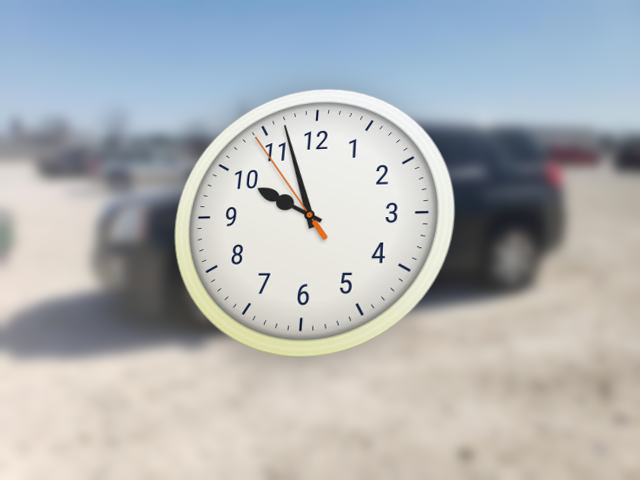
9:56:54
